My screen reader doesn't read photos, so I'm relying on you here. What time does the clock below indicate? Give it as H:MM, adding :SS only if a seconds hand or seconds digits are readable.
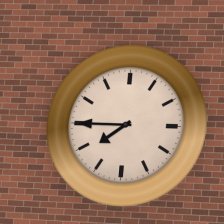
7:45
